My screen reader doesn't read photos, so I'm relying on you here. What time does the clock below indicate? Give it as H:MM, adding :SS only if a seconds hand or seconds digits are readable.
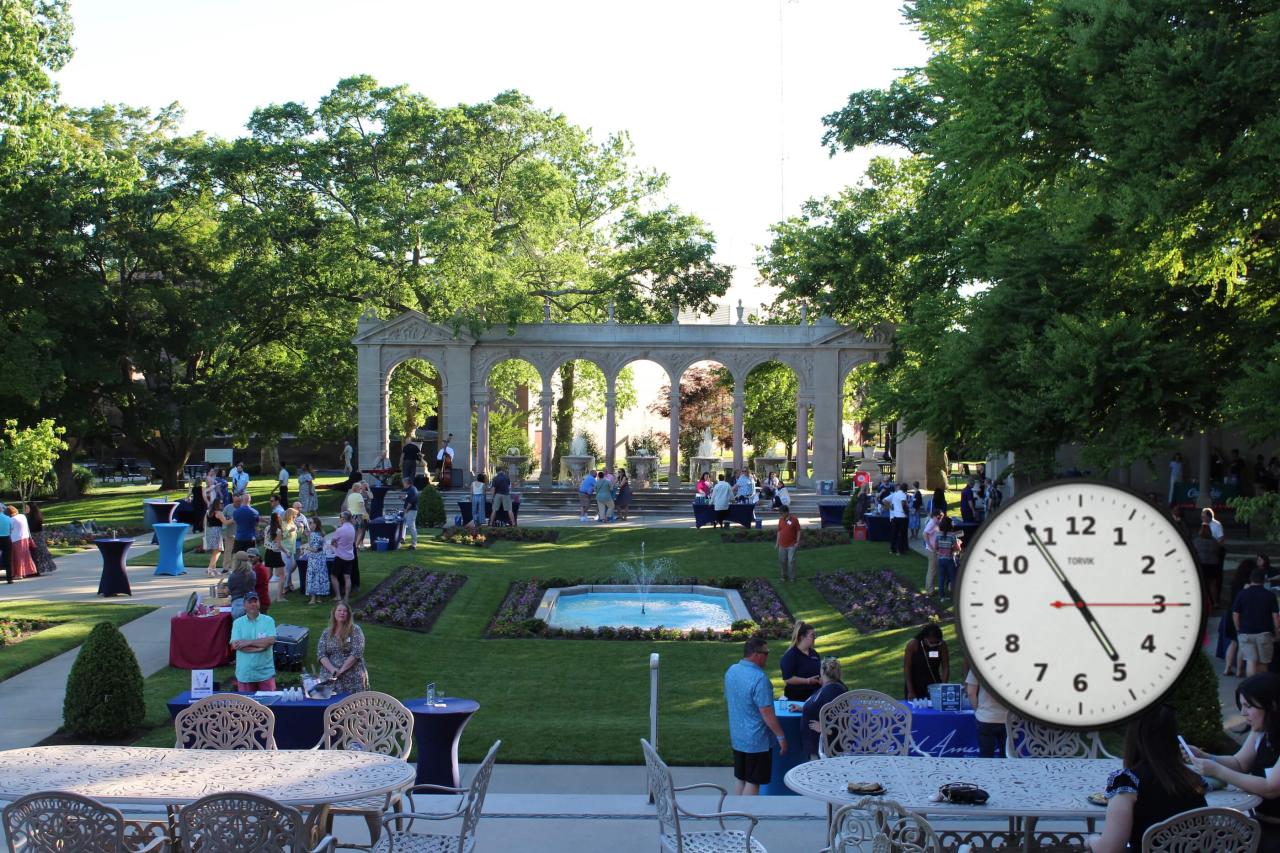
4:54:15
